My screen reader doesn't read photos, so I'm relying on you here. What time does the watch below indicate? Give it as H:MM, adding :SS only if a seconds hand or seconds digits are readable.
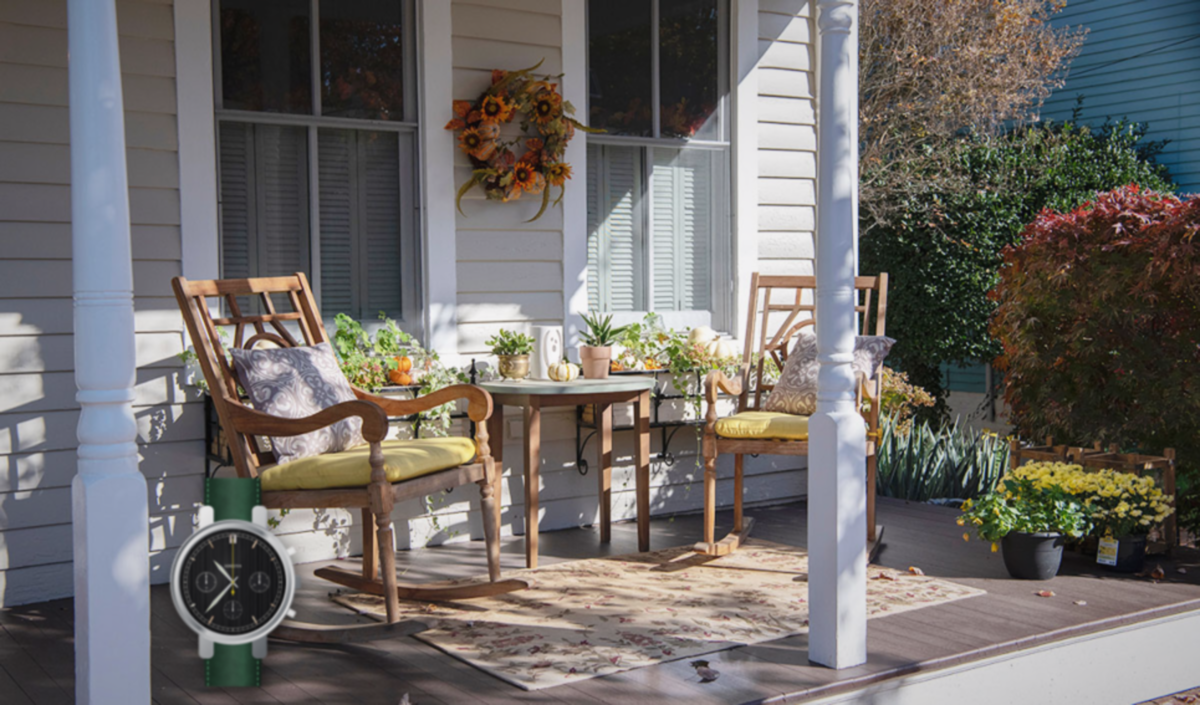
10:37
